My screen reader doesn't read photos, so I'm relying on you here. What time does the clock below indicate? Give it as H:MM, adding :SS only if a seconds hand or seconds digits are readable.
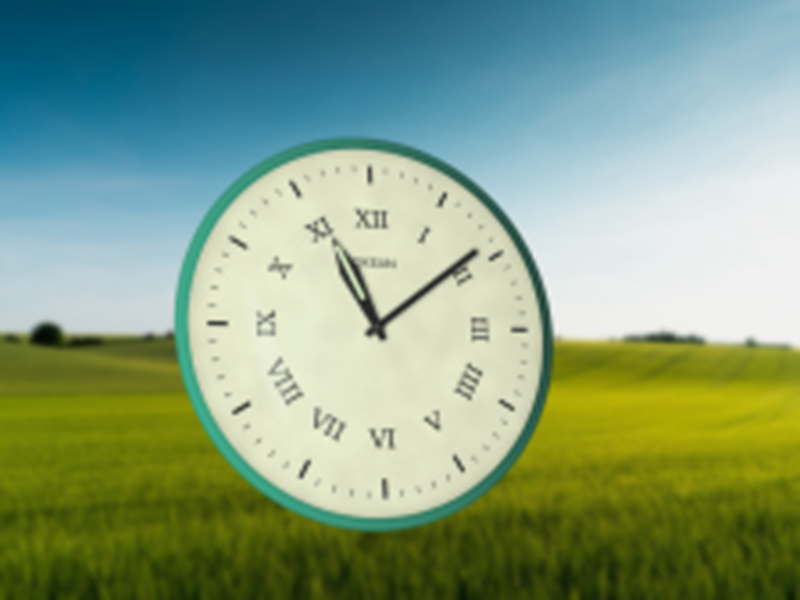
11:09
